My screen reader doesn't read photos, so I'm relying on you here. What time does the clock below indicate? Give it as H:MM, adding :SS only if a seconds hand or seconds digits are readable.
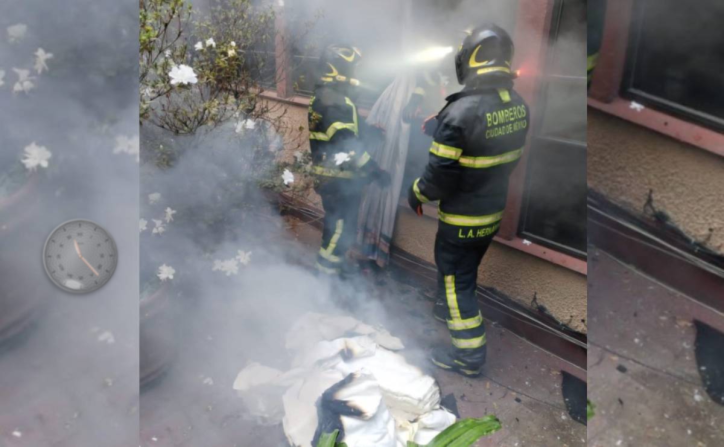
11:23
